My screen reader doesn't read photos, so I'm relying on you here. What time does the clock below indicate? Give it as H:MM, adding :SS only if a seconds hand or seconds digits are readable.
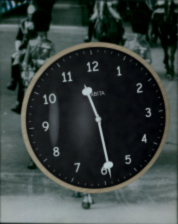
11:29
